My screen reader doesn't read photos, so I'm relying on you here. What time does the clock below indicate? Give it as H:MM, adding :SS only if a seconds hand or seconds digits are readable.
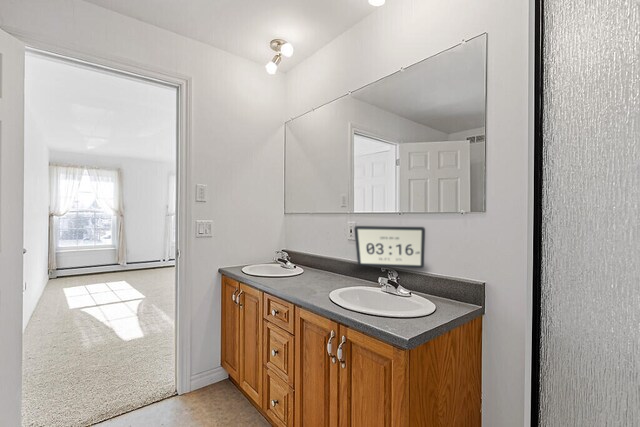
3:16
